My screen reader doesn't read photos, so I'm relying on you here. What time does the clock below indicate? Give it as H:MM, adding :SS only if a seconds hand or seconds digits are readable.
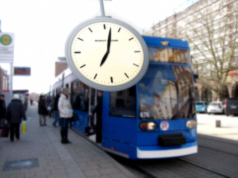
7:02
